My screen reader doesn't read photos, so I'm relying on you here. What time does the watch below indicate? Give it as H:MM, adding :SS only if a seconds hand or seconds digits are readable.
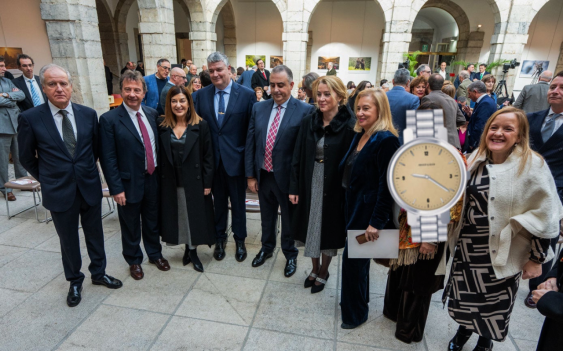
9:21
